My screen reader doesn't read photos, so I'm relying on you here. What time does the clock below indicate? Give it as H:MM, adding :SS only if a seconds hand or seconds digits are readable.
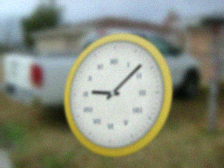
9:08
